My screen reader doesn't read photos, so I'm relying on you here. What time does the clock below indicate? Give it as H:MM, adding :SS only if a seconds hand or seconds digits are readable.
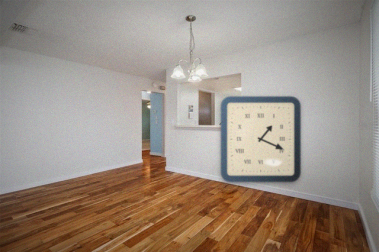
1:19
